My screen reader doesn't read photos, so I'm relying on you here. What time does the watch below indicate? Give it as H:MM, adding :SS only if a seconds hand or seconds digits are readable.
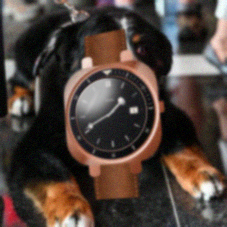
1:41
